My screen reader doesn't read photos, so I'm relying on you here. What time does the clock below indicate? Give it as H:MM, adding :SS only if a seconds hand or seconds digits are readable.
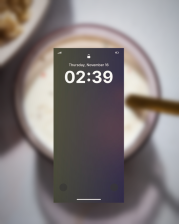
2:39
